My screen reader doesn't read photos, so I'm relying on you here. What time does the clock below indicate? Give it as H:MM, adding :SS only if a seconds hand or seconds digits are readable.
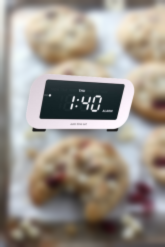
1:40
